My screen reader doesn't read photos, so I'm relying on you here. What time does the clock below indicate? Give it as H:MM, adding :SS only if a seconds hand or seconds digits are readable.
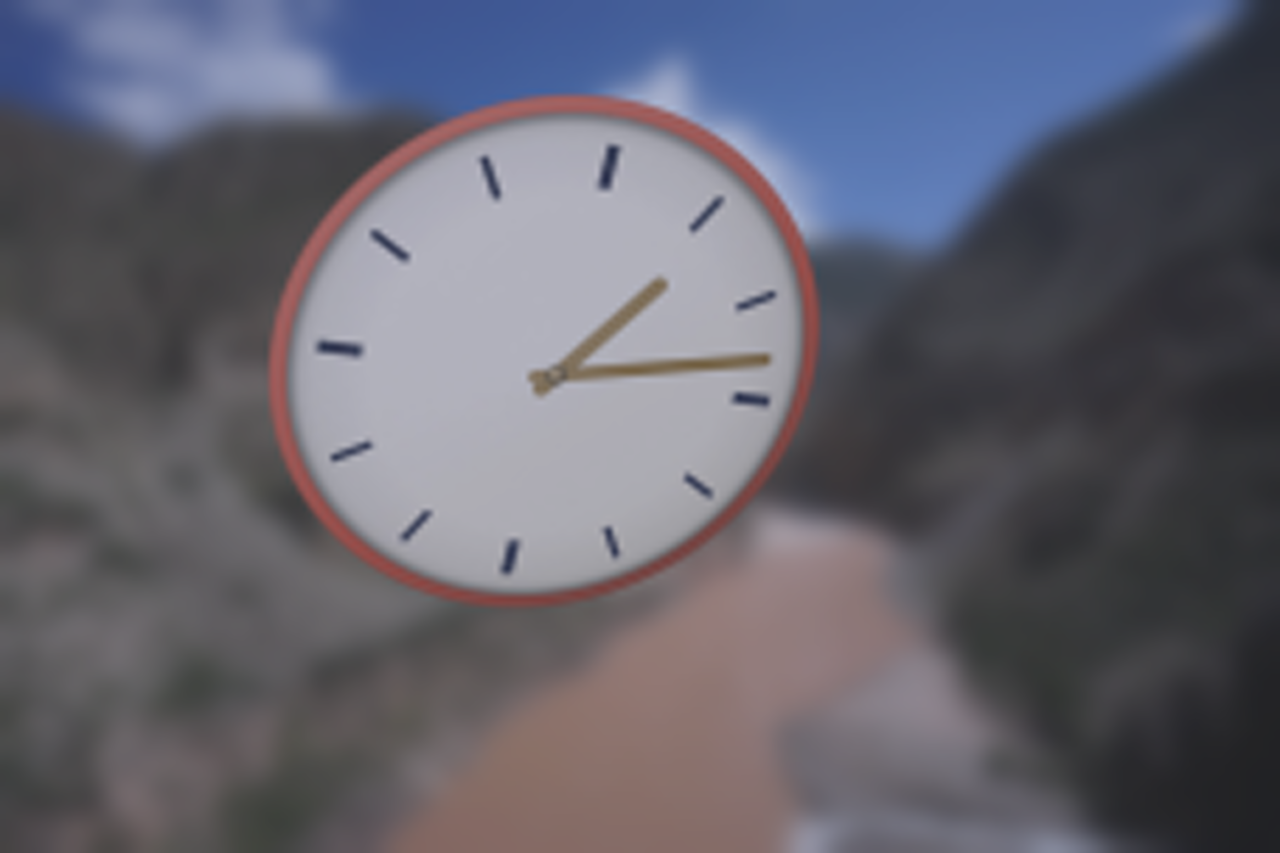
1:13
